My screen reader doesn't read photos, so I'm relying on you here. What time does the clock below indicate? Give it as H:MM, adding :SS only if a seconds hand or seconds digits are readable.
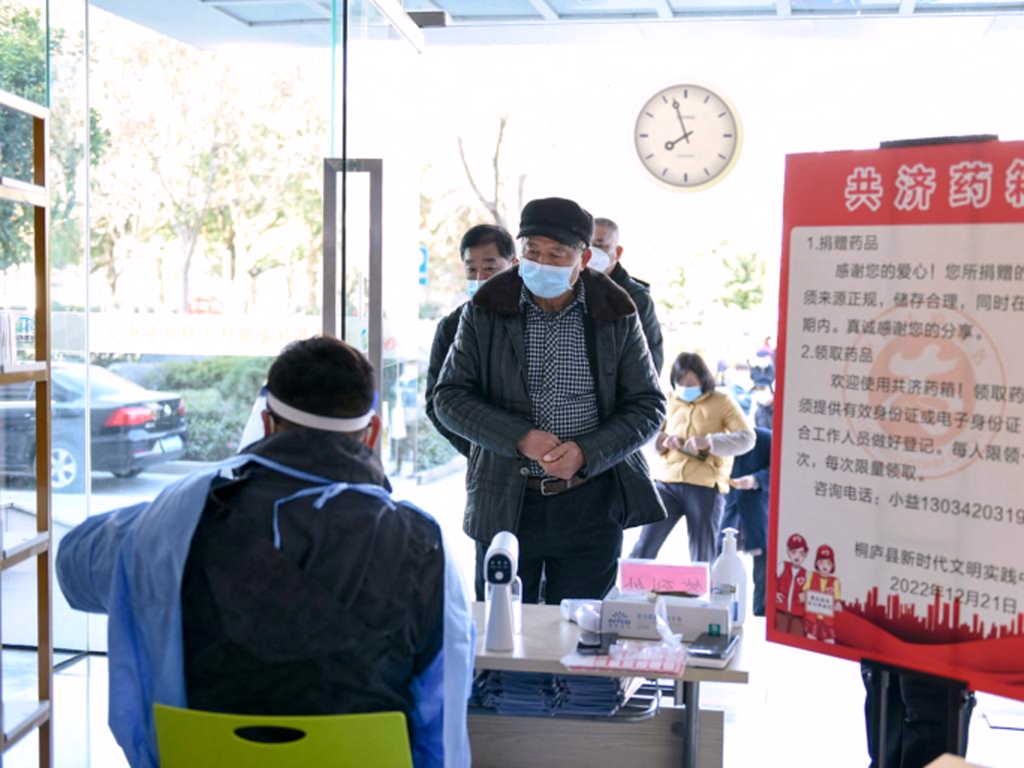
7:57
